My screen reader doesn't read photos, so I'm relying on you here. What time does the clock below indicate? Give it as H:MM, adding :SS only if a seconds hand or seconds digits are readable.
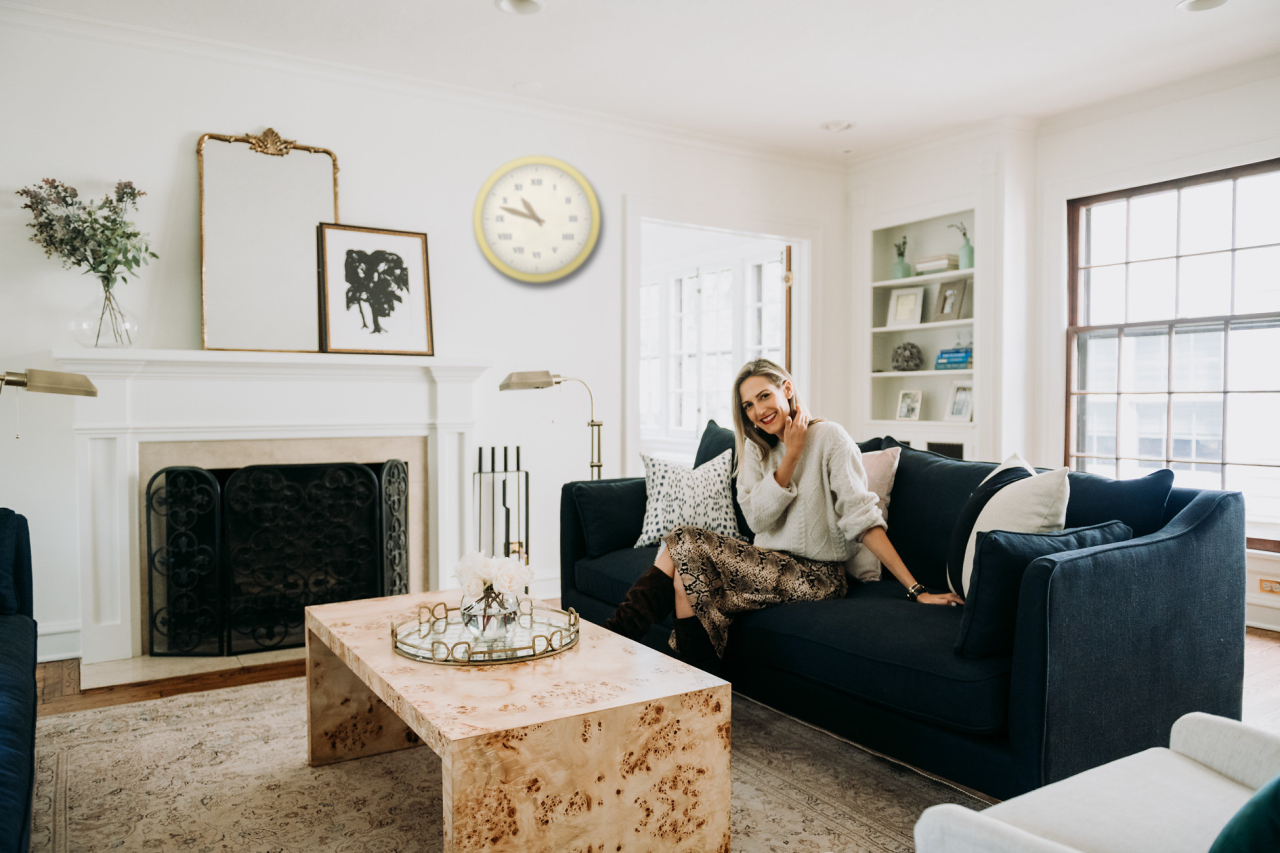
10:48
